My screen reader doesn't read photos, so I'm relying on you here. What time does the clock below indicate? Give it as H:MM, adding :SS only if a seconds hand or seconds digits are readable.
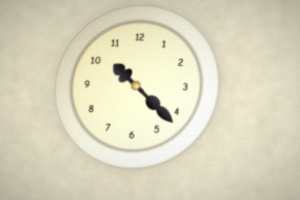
10:22
